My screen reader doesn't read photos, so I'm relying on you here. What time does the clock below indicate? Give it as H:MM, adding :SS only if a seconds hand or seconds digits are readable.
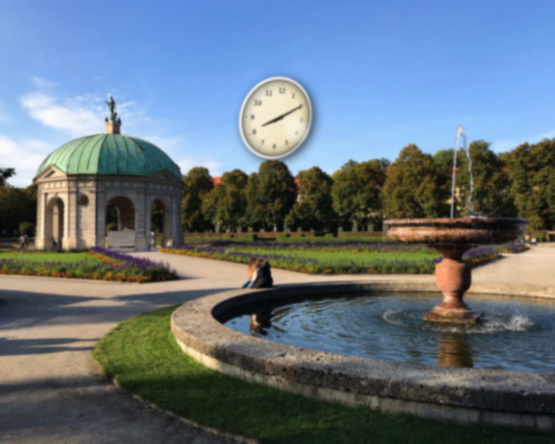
8:10
